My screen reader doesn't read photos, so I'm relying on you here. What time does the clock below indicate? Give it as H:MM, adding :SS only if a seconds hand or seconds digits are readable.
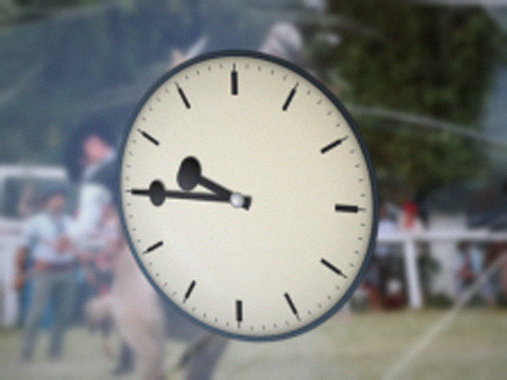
9:45
